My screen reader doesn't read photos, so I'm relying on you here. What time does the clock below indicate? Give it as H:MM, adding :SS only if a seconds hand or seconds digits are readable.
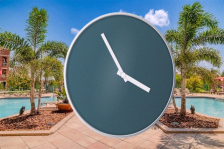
3:55
